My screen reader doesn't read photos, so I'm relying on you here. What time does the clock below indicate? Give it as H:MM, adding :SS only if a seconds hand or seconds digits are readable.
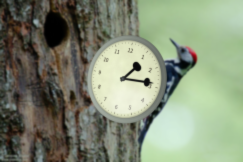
1:14
